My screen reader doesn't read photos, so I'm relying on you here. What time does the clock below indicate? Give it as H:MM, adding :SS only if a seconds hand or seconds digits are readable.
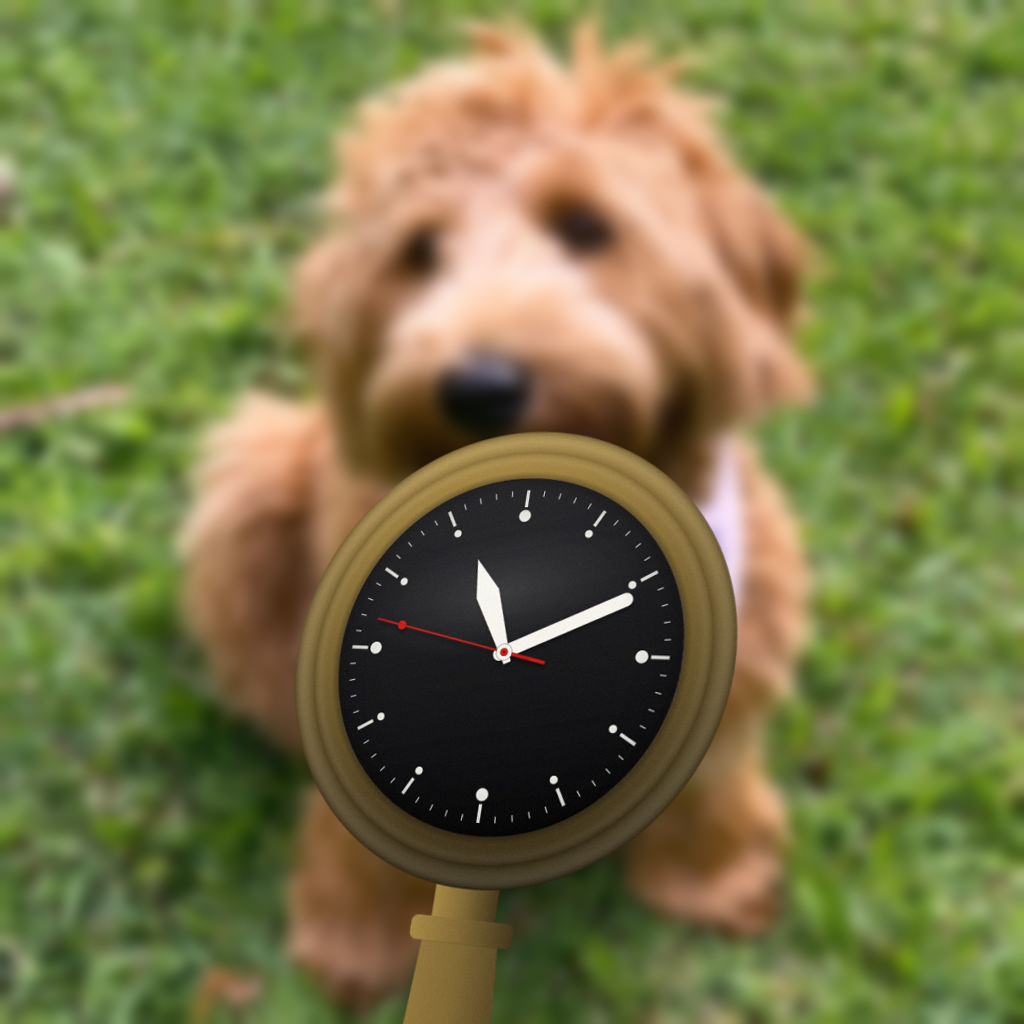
11:10:47
